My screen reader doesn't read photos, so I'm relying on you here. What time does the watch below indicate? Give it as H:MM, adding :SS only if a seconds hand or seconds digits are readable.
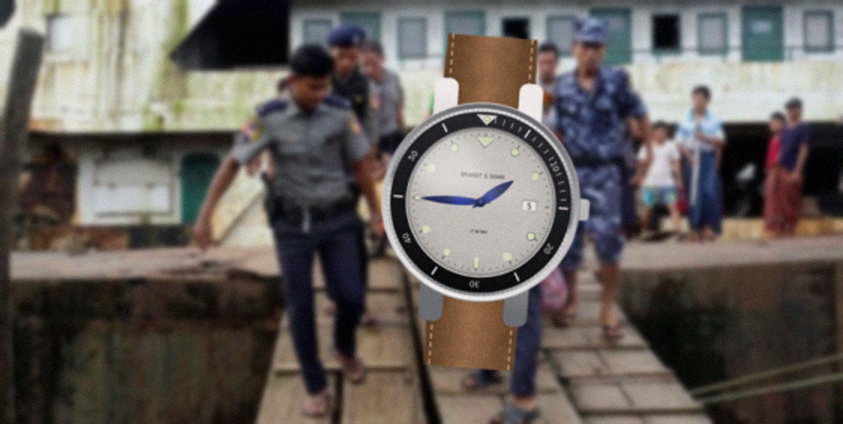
1:45
